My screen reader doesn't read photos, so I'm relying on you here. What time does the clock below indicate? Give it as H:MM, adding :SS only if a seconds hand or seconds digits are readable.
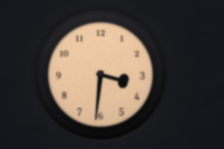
3:31
